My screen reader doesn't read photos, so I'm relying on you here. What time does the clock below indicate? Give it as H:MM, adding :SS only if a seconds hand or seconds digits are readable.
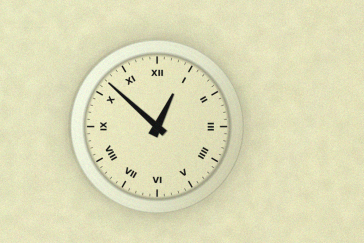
12:52
